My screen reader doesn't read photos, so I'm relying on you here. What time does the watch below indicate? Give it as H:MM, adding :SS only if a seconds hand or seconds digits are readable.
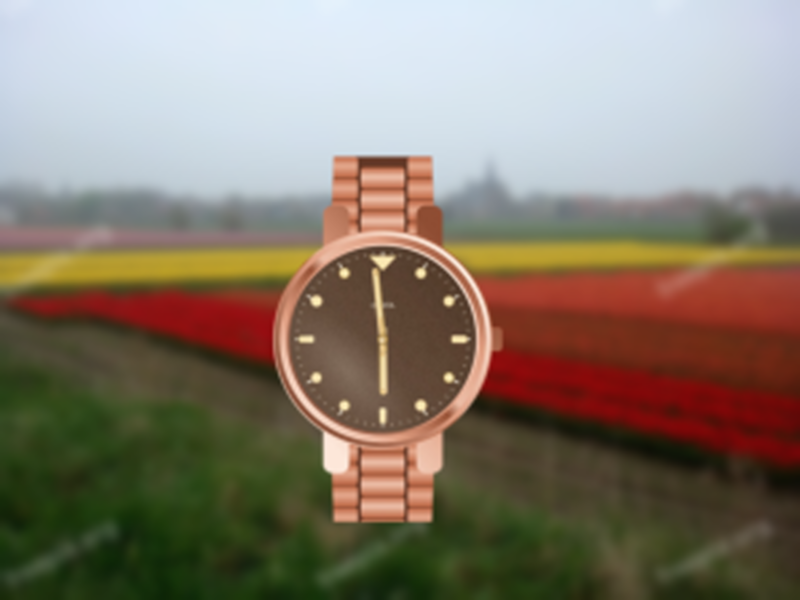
5:59
